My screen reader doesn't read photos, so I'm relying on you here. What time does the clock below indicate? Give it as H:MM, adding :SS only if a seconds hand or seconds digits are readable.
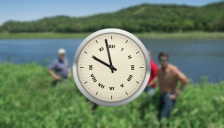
9:58
